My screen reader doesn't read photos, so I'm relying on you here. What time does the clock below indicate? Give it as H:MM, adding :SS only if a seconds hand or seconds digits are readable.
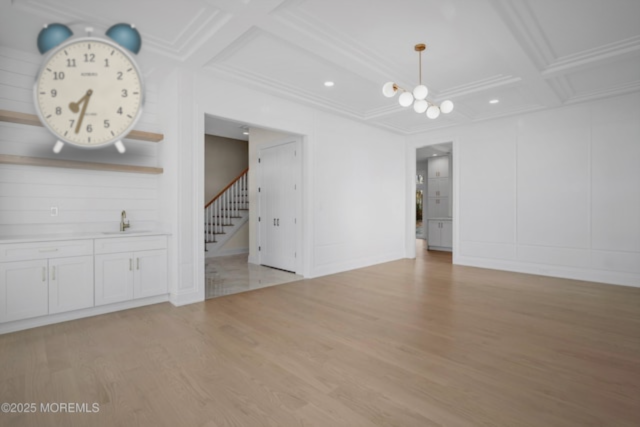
7:33
